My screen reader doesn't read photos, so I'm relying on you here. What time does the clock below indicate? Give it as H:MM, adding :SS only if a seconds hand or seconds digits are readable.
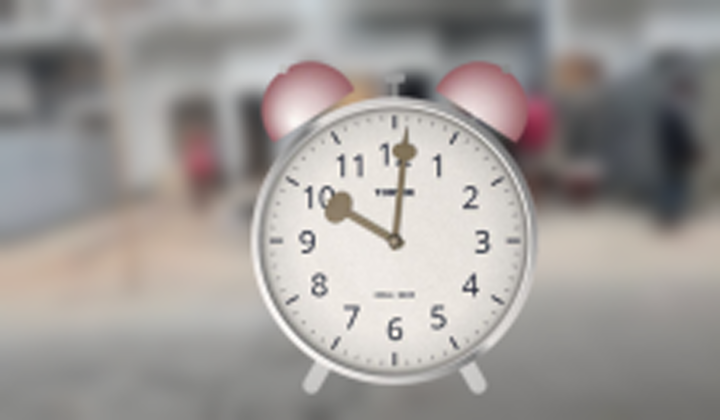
10:01
